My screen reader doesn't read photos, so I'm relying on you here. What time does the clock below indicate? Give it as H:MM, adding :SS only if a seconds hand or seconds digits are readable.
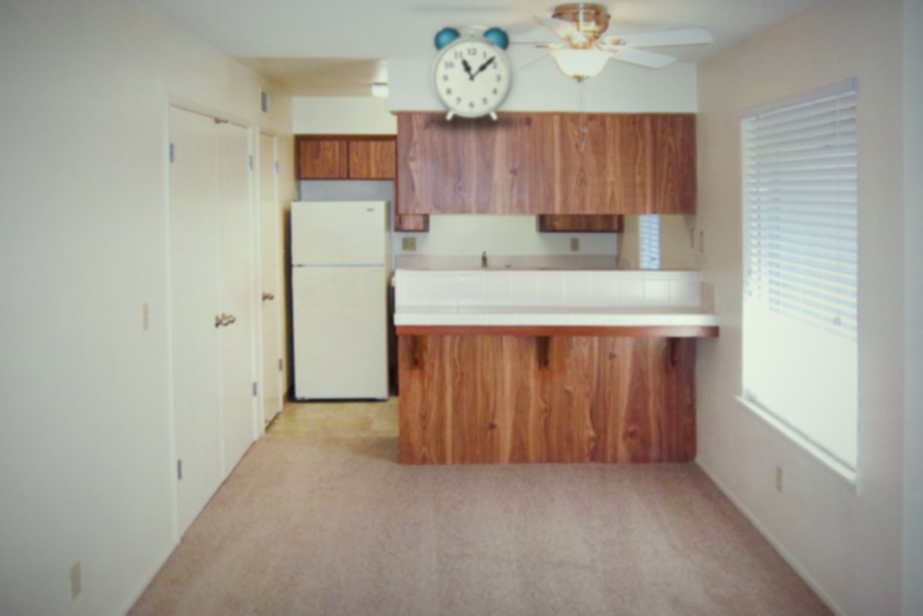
11:08
